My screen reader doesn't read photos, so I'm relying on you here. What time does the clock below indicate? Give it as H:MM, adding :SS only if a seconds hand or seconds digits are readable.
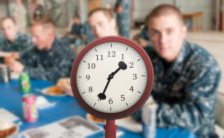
1:34
